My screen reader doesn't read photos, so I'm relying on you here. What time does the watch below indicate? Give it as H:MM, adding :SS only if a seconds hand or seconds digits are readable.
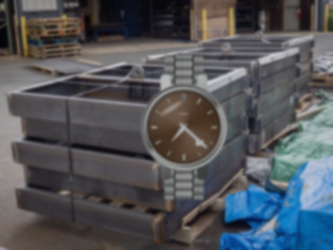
7:22
